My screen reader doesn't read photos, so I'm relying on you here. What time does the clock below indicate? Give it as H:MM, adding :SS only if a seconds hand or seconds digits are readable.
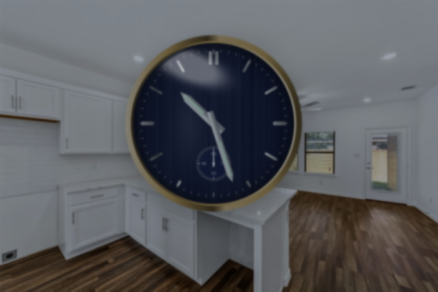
10:27
